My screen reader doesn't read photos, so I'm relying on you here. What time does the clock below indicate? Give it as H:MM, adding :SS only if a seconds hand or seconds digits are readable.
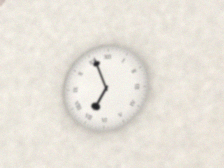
6:56
